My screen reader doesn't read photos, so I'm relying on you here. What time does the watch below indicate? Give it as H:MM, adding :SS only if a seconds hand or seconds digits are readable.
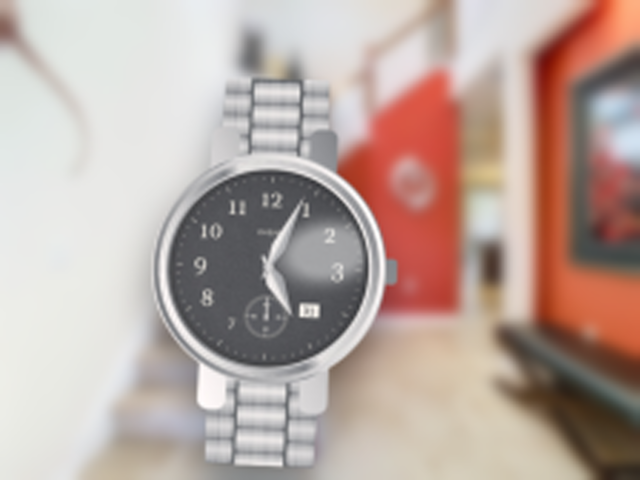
5:04
